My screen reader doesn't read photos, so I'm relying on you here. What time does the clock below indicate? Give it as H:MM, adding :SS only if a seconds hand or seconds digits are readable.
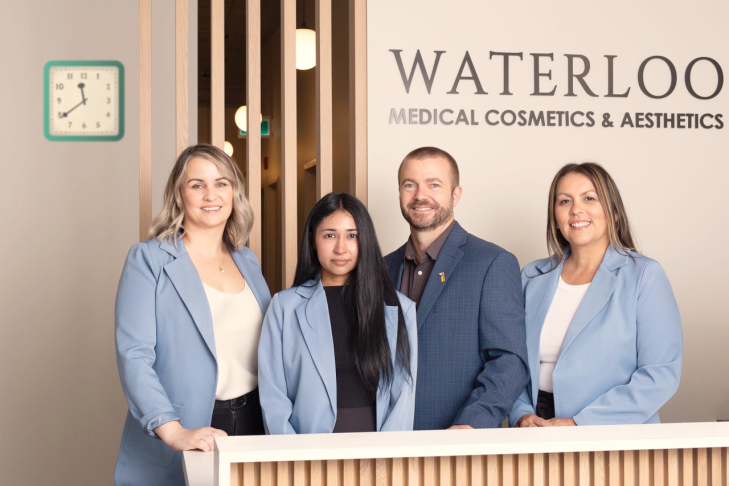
11:39
